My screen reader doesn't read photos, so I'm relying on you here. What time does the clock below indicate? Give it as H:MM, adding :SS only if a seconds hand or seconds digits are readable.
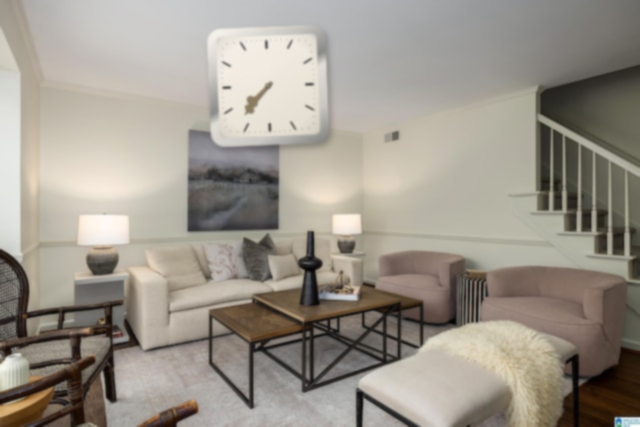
7:37
